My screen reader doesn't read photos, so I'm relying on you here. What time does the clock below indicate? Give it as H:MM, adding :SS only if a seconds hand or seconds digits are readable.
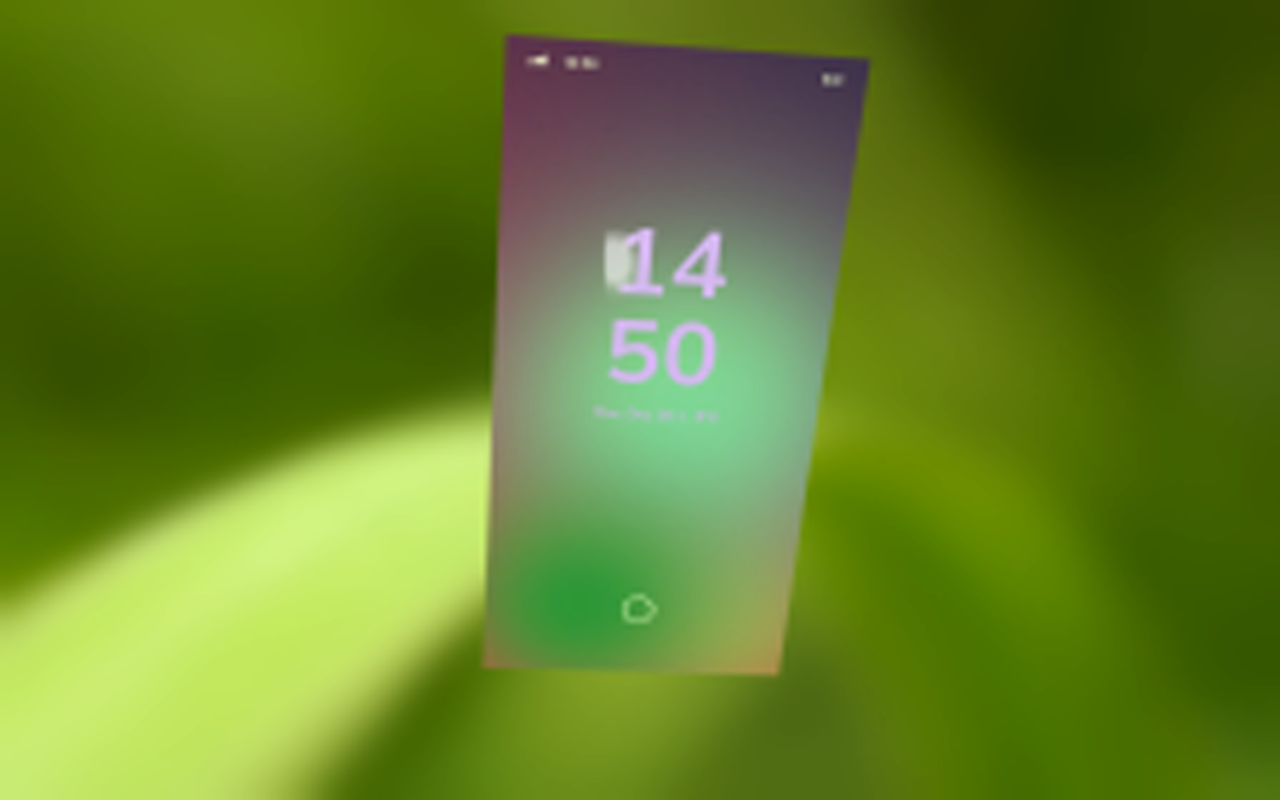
14:50
